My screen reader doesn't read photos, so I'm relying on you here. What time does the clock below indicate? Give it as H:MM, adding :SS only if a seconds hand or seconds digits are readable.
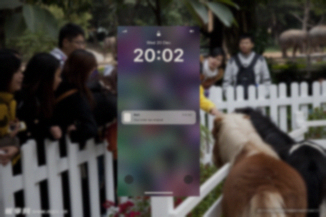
20:02
